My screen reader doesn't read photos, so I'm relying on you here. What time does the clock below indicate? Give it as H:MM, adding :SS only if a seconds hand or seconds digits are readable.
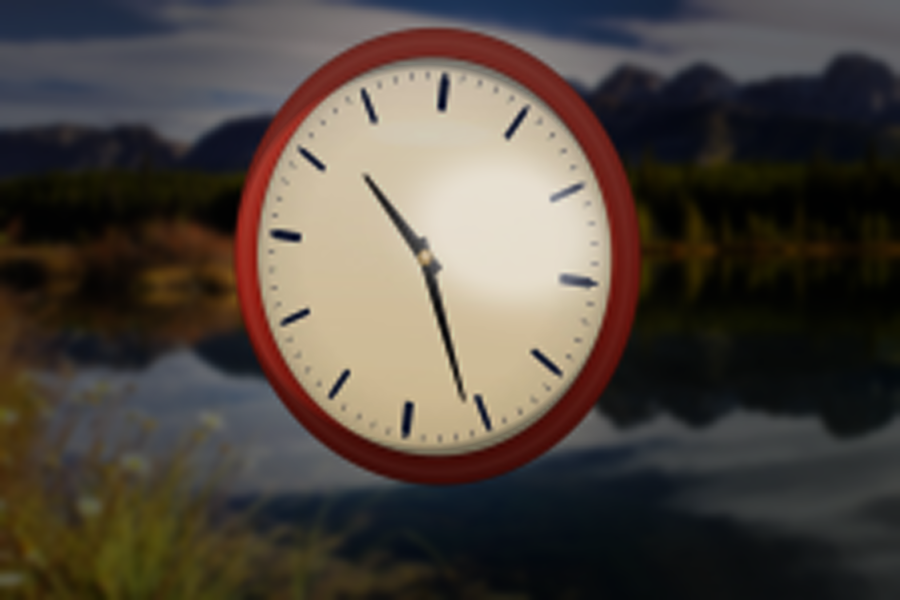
10:26
